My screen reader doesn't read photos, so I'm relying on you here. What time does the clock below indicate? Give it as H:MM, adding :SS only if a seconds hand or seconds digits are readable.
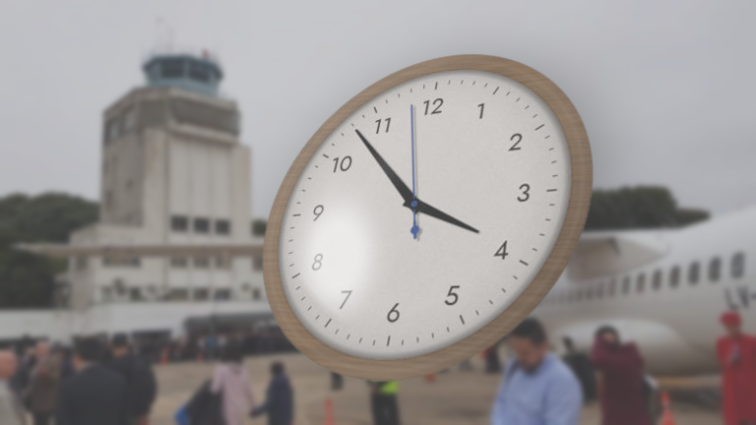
3:52:58
